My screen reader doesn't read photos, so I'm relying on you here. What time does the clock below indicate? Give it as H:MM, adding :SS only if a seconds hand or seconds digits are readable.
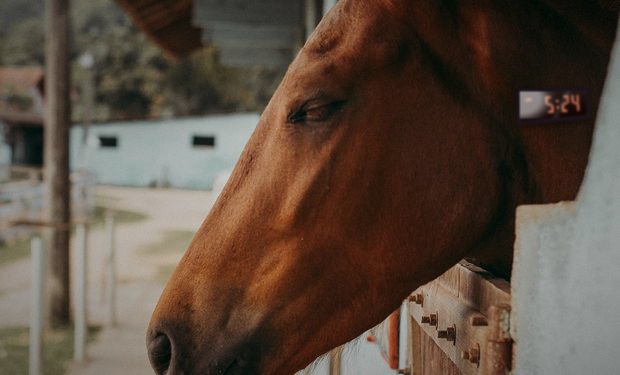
5:24
